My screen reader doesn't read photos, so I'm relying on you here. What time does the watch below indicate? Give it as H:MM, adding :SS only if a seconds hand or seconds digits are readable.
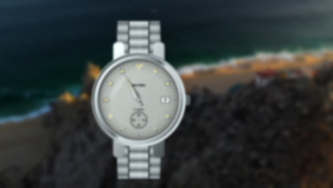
10:55
